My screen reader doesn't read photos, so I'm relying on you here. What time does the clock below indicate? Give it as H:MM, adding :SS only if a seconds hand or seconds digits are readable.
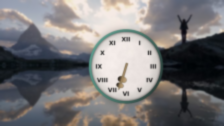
6:33
